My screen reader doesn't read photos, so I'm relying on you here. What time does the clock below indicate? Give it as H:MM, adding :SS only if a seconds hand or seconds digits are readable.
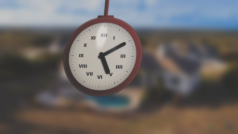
5:10
